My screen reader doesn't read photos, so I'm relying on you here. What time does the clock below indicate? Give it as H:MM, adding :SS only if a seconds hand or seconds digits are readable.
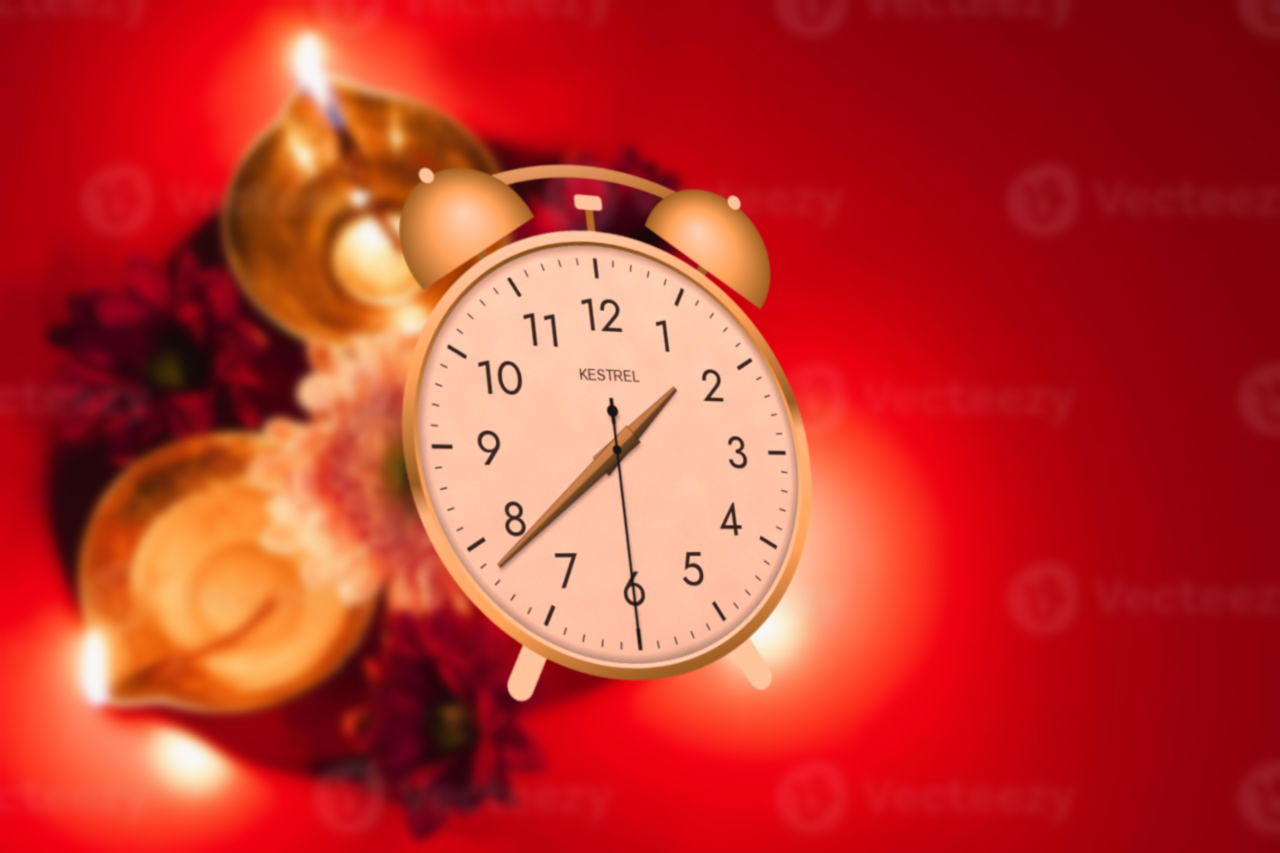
1:38:30
